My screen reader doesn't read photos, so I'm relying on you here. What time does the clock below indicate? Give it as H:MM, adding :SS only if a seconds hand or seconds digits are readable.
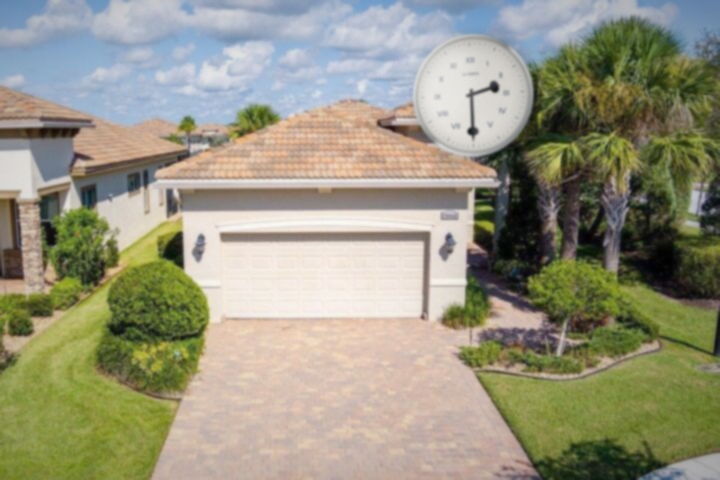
2:30
